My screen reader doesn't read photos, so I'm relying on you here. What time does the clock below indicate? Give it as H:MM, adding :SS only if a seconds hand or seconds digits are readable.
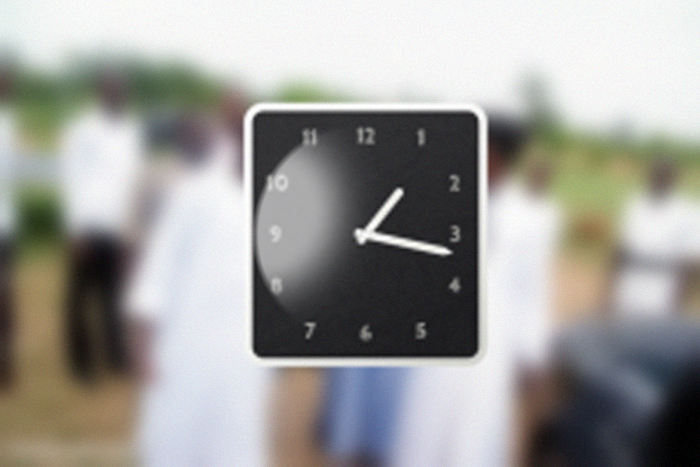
1:17
